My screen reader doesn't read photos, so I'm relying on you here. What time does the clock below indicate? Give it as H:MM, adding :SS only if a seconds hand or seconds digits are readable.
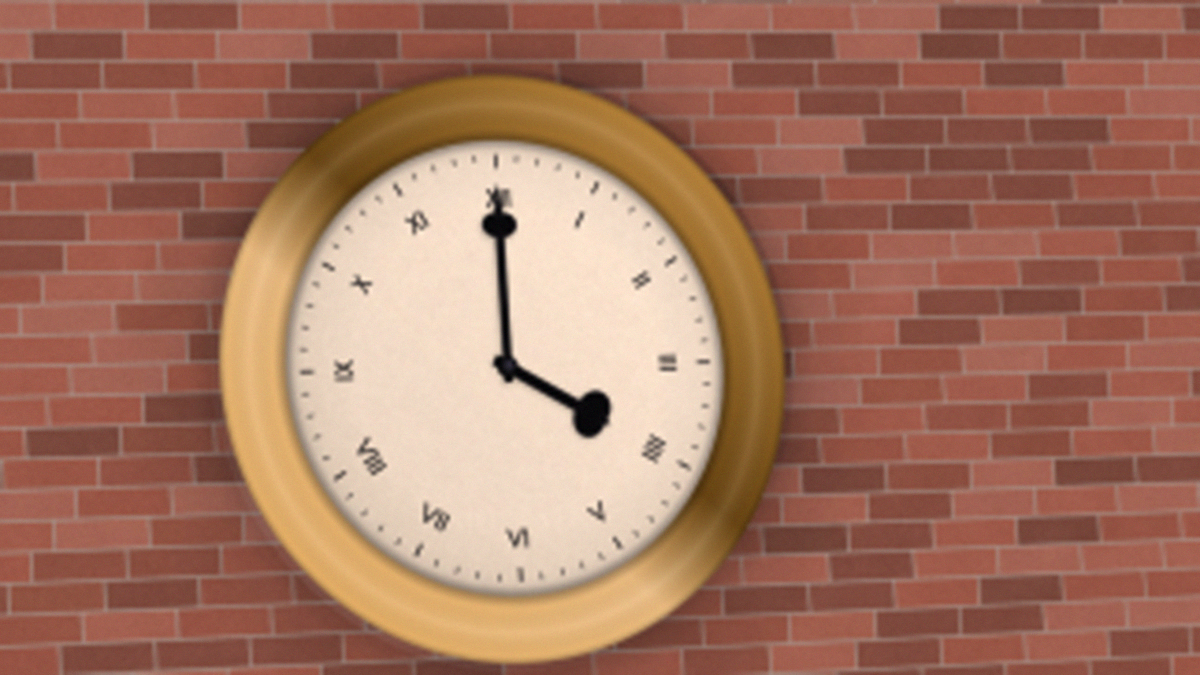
4:00
